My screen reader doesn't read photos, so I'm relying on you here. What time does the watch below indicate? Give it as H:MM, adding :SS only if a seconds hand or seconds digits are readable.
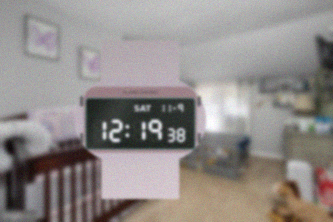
12:19:38
